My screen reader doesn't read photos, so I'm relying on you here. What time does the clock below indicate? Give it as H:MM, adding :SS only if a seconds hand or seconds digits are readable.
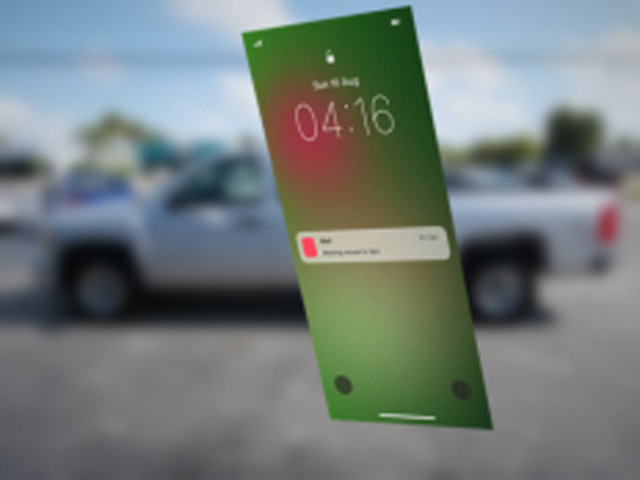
4:16
